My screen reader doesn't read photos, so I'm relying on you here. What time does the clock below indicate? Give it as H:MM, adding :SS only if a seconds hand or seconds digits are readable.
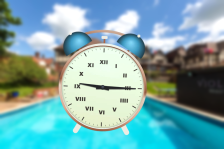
9:15
